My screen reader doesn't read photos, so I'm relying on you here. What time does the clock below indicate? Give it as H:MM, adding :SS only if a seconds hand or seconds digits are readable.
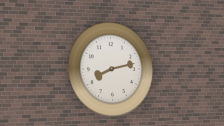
8:13
